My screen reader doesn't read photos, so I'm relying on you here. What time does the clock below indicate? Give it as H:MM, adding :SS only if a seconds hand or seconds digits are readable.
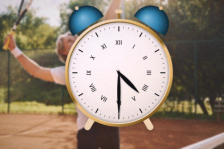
4:30
